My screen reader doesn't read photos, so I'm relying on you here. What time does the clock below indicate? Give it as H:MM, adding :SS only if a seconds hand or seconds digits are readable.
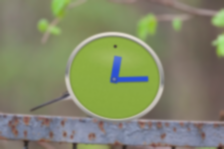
12:14
